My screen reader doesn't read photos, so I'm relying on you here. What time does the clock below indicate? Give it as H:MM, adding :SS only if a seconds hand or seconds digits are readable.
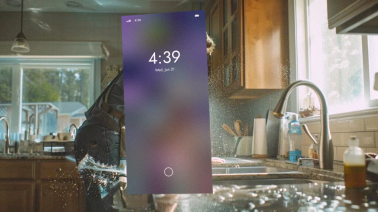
4:39
